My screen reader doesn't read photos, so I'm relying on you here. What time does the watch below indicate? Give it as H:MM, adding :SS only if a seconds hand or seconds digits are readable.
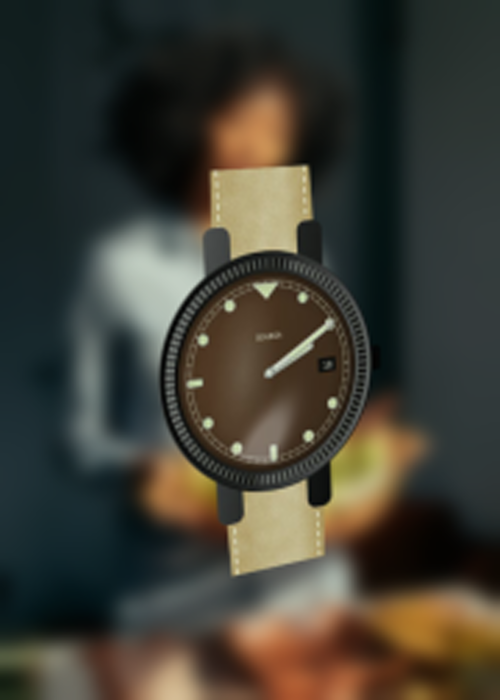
2:10
